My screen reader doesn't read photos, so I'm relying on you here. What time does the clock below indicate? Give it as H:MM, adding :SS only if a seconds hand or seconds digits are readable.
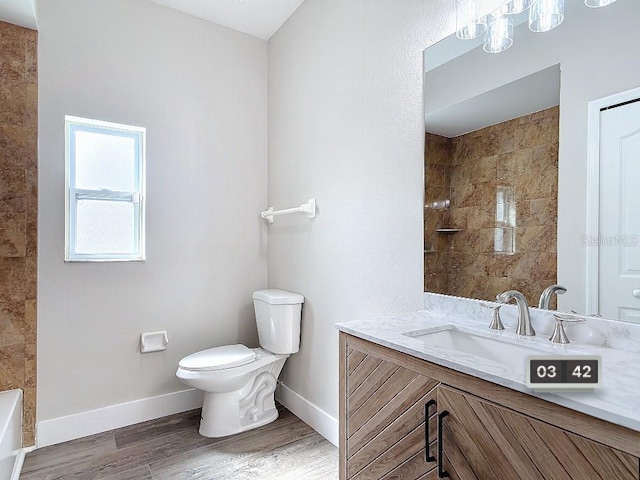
3:42
